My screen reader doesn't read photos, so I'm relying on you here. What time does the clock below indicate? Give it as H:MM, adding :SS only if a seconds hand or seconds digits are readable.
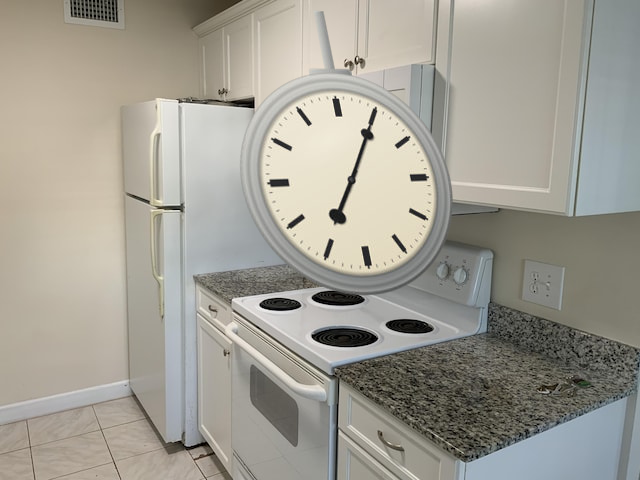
7:05
